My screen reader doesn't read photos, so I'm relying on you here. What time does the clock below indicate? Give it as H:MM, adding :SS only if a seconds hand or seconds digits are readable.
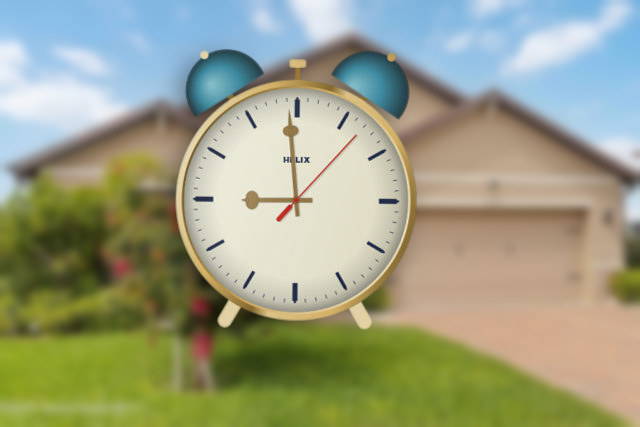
8:59:07
